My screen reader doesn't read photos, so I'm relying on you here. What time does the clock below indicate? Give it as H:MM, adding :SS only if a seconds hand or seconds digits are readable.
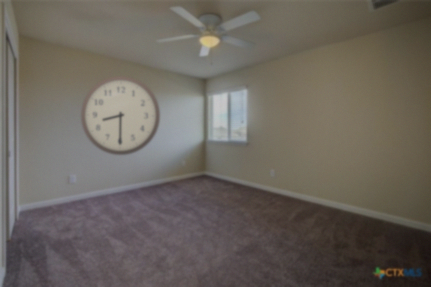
8:30
